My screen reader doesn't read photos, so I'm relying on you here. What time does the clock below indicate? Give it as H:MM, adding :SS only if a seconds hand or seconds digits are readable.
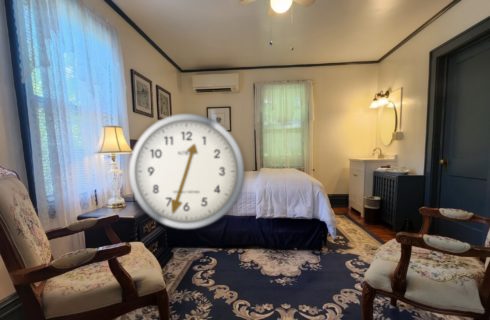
12:33
